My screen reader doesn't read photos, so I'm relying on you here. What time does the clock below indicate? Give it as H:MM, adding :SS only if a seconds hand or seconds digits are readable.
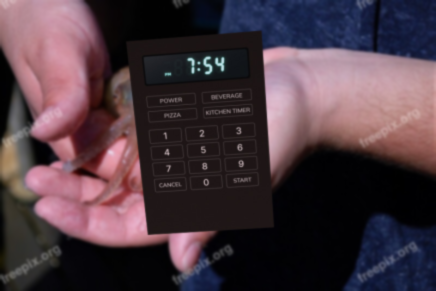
7:54
